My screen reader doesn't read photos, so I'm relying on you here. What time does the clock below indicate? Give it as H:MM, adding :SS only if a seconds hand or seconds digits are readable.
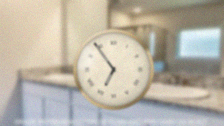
6:54
